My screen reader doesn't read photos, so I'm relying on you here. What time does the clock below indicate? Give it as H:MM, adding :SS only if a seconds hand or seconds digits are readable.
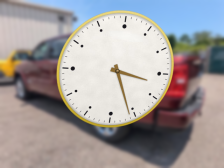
3:26
